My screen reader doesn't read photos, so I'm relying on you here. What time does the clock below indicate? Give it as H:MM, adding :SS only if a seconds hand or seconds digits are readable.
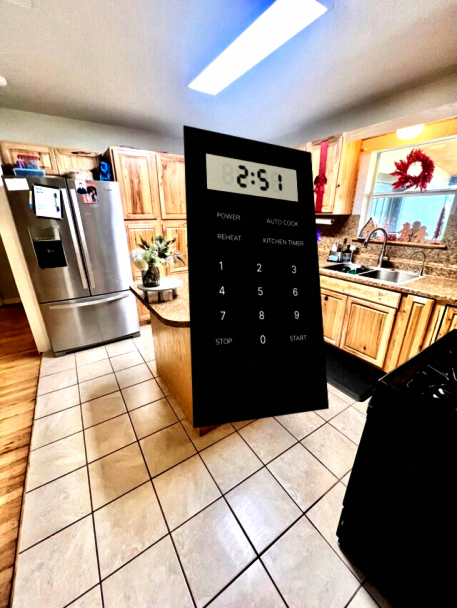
2:51
